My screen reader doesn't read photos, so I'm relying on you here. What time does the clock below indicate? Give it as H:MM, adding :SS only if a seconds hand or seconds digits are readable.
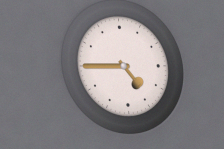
4:45
